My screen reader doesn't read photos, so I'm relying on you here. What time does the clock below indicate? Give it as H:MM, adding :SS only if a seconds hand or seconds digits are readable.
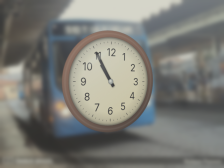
10:55
